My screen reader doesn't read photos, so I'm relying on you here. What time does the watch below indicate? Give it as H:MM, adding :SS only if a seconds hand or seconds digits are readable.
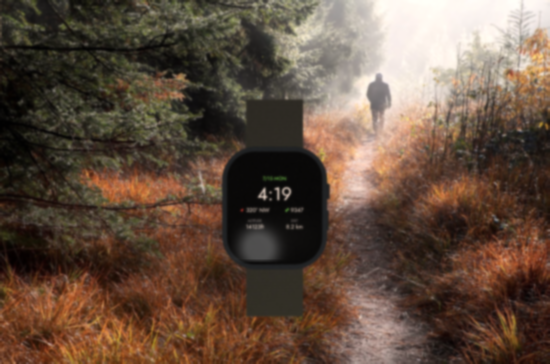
4:19
